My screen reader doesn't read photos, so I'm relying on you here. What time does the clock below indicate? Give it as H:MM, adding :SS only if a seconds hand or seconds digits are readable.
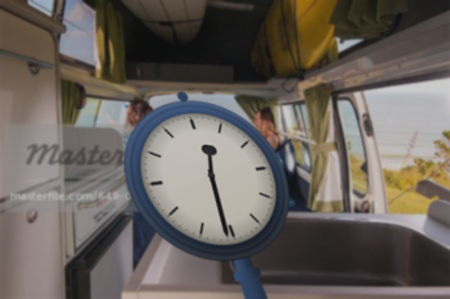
12:31
